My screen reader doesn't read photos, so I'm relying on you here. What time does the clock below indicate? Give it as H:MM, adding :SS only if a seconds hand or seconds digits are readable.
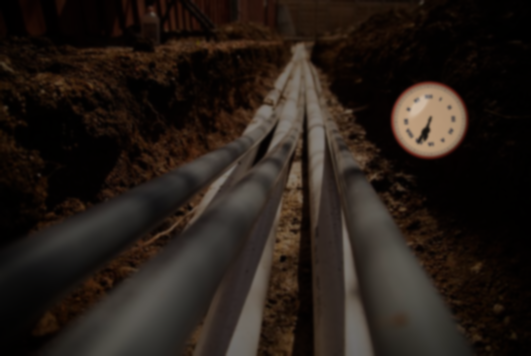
6:35
